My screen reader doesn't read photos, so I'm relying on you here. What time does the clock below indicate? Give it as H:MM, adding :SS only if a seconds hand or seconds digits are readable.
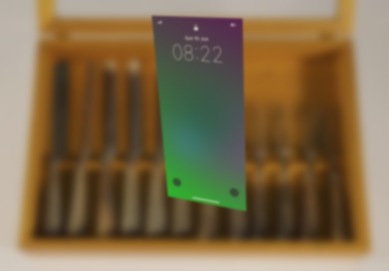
8:22
